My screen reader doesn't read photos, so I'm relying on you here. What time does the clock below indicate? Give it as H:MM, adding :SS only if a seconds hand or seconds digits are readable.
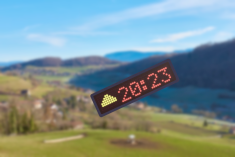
20:23
